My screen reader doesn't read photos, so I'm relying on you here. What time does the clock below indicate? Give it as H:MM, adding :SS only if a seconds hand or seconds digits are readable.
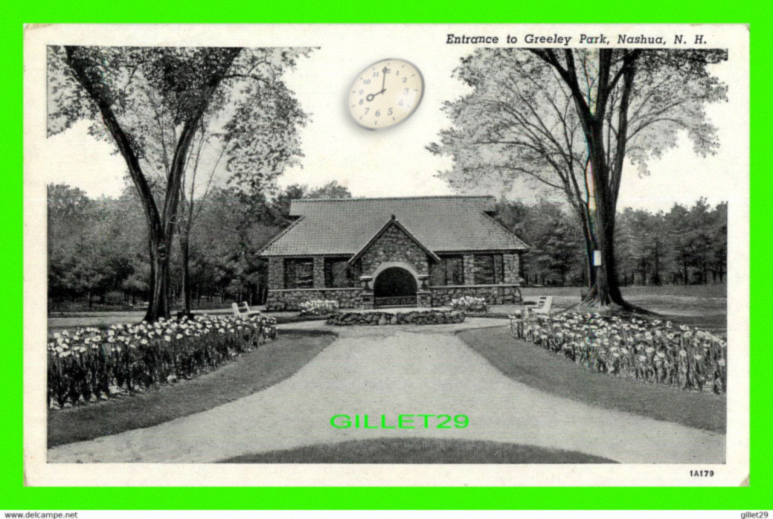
7:59
